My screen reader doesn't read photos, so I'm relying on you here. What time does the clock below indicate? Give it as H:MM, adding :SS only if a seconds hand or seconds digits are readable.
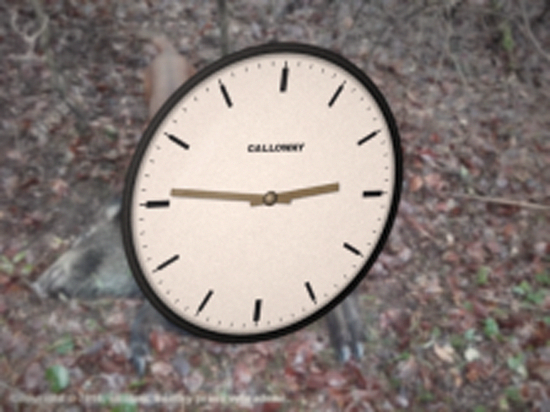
2:46
